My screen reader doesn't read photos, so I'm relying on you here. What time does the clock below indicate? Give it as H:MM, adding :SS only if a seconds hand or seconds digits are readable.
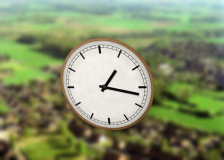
1:17
